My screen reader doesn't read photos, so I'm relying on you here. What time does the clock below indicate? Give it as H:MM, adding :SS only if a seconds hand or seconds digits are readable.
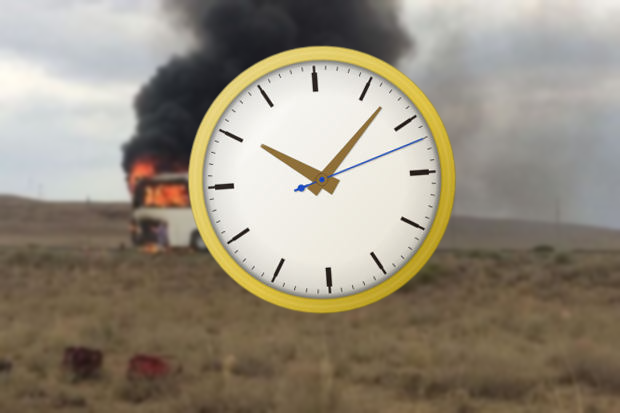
10:07:12
